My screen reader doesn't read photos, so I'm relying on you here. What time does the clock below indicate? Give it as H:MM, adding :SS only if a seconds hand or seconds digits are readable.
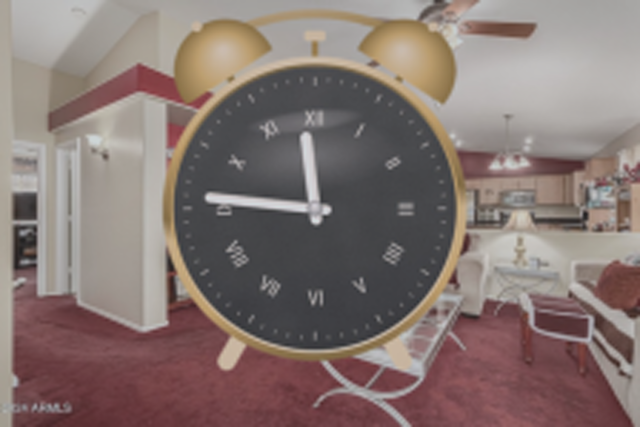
11:46
